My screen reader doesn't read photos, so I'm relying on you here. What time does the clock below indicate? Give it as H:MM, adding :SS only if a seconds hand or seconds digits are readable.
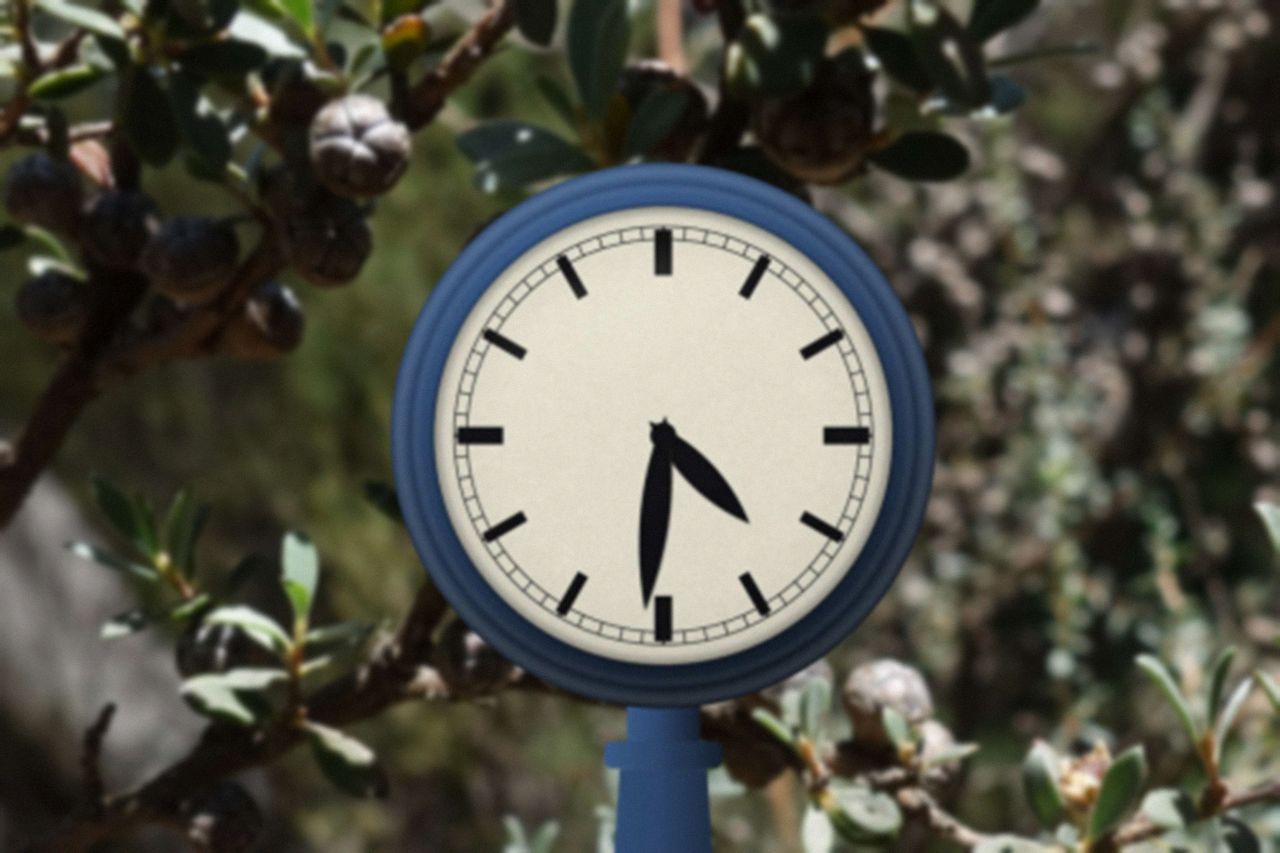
4:31
